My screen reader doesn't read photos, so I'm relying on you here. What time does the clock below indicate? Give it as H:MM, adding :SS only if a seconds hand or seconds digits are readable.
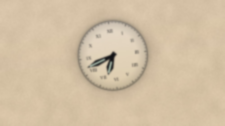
6:42
